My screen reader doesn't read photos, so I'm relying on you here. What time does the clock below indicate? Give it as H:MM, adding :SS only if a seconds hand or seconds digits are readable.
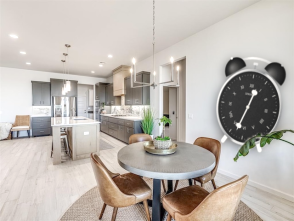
12:33
